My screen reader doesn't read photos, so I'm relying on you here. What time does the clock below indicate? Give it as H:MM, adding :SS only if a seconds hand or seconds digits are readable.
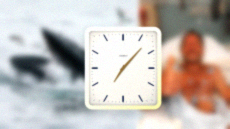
7:07
